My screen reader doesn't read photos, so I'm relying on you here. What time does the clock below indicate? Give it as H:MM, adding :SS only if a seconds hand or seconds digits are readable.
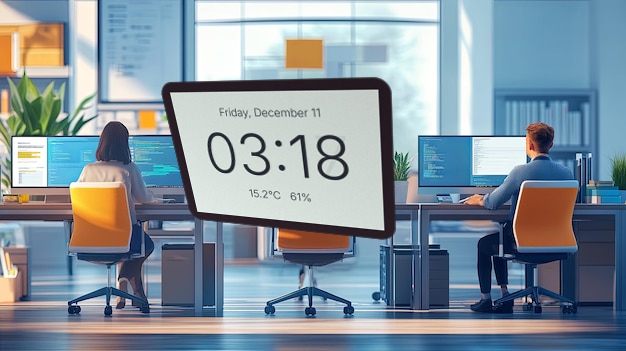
3:18
